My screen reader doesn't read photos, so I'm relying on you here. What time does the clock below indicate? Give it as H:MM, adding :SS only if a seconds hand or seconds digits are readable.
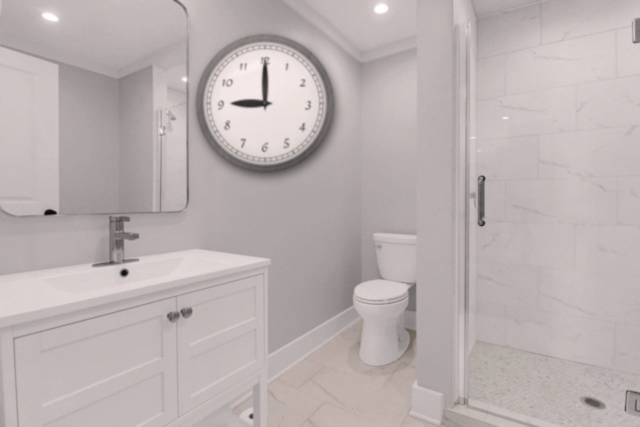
9:00
